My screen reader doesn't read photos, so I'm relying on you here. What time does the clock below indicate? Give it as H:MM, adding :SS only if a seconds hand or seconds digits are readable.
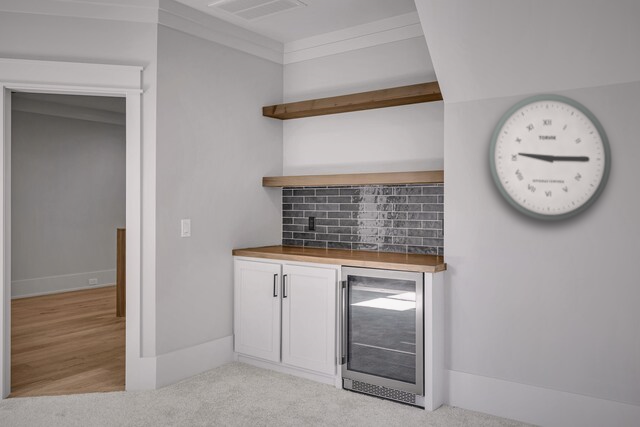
9:15
